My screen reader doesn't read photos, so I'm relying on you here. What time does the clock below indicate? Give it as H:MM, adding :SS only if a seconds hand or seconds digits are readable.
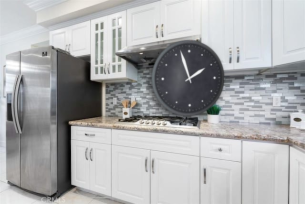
1:57
